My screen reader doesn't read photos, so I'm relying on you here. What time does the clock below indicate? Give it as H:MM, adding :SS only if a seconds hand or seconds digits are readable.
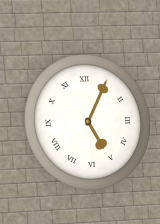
5:05
